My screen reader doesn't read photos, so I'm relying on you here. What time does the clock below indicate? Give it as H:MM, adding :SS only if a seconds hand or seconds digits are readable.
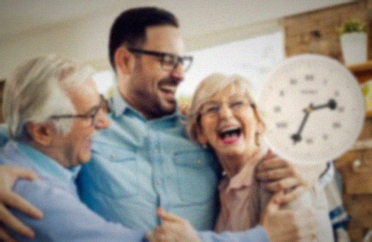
2:34
